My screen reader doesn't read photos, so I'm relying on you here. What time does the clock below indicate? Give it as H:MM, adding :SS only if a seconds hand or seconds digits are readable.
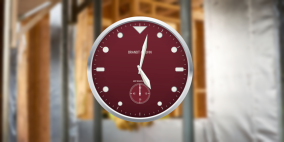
5:02
